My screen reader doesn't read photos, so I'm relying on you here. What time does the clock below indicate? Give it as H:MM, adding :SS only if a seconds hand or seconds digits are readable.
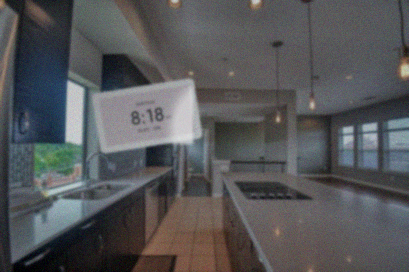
8:18
